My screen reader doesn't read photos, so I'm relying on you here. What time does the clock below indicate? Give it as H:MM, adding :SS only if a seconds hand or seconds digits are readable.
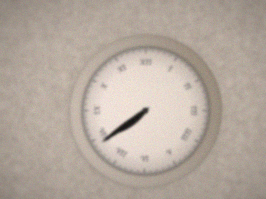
7:39
